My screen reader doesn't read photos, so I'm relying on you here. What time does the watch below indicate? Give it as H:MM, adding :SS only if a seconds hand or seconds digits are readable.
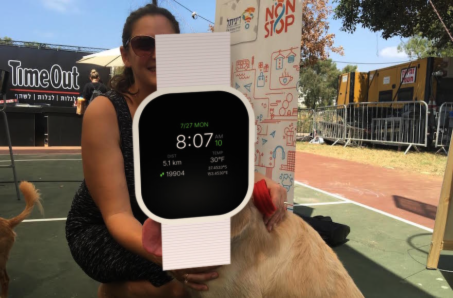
8:07
